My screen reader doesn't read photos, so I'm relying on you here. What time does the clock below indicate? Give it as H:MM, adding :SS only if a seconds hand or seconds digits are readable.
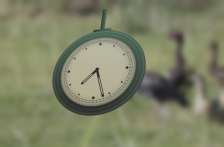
7:27
